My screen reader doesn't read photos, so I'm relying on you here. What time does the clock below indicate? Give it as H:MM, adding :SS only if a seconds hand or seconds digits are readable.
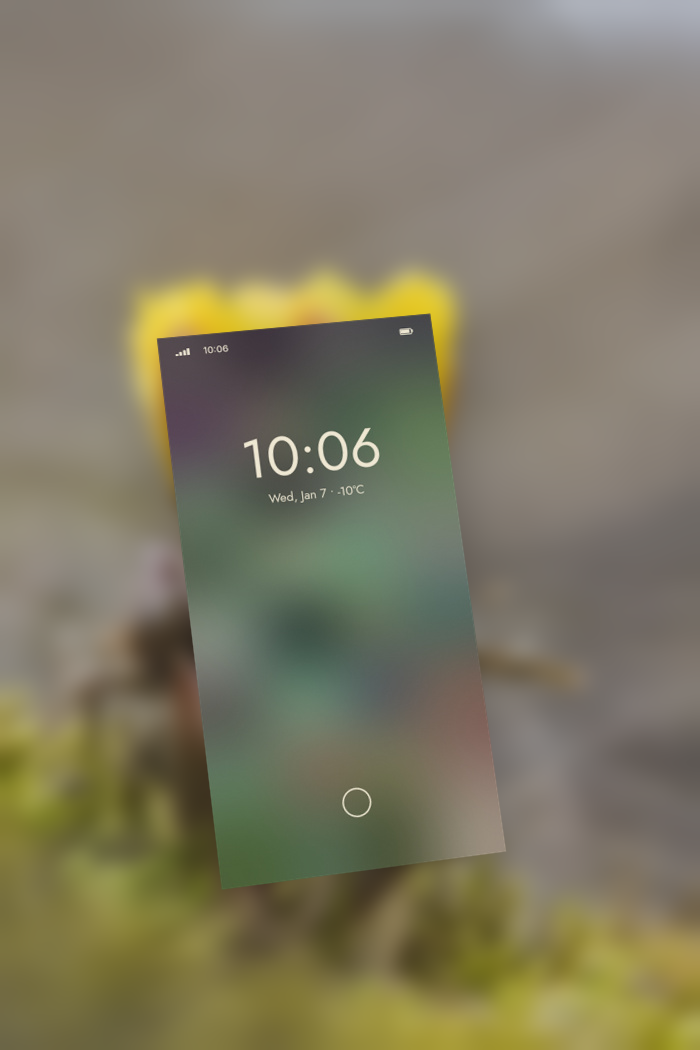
10:06
